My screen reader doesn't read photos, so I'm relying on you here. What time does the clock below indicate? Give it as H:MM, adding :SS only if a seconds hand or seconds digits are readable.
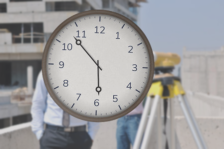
5:53
